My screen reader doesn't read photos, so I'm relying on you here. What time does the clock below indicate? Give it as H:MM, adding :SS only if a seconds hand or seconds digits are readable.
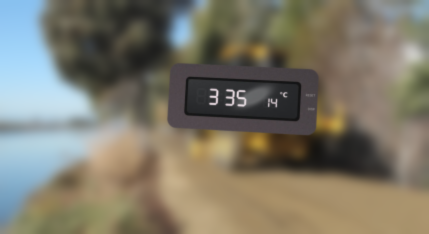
3:35
